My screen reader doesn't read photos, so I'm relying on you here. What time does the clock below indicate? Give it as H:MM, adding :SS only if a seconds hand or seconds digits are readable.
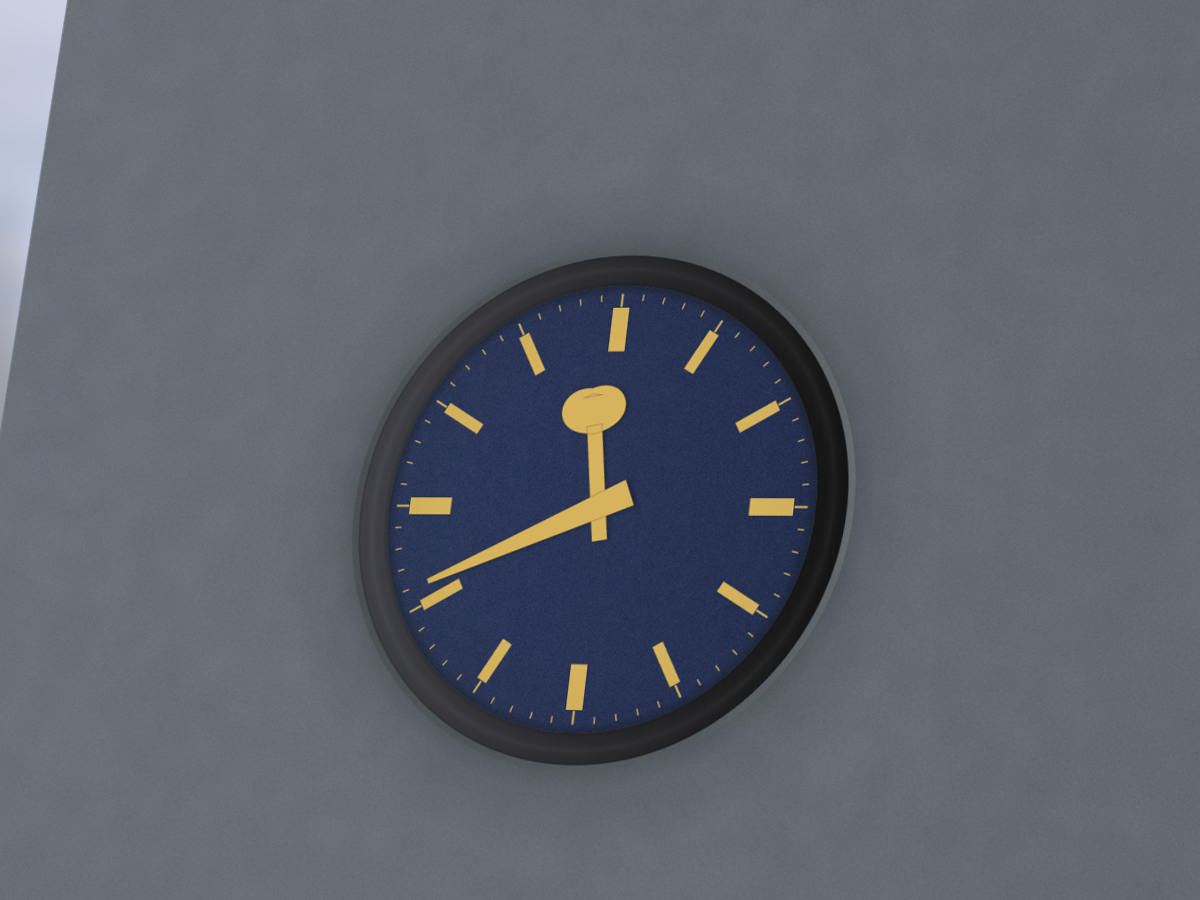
11:41
